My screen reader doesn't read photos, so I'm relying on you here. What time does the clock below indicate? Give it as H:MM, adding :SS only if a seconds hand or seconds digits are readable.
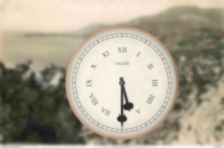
5:30
